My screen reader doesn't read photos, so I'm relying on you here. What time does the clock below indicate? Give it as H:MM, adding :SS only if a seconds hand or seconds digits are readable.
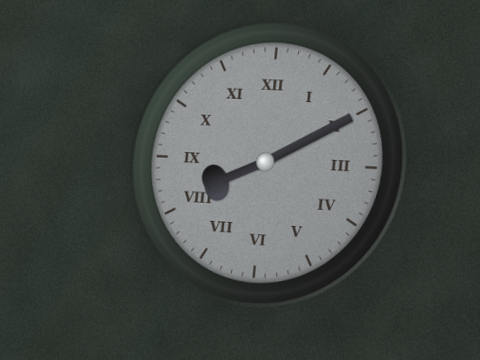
8:10
